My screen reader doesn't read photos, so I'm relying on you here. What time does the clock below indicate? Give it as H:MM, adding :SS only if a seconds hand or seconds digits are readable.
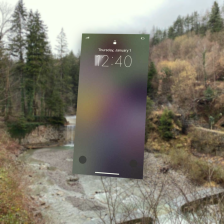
12:40
